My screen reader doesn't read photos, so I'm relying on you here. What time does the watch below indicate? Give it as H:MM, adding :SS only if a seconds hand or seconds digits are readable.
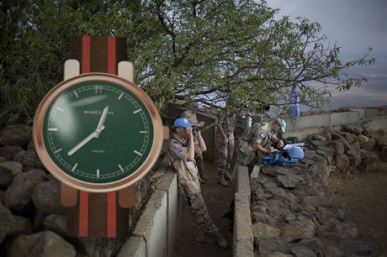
12:38
